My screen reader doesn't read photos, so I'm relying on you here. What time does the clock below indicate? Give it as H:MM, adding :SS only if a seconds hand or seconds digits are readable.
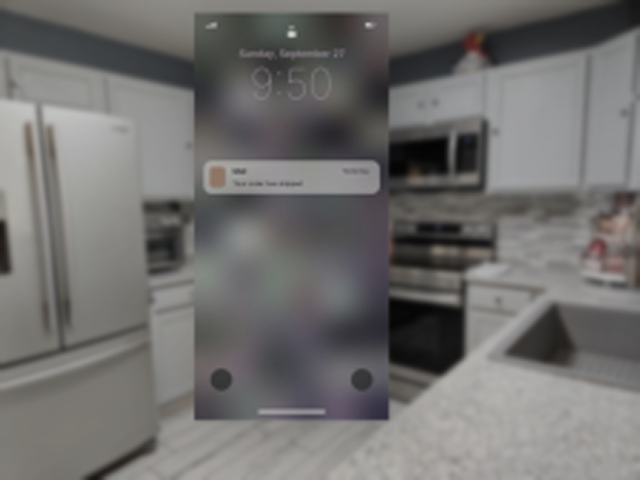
9:50
